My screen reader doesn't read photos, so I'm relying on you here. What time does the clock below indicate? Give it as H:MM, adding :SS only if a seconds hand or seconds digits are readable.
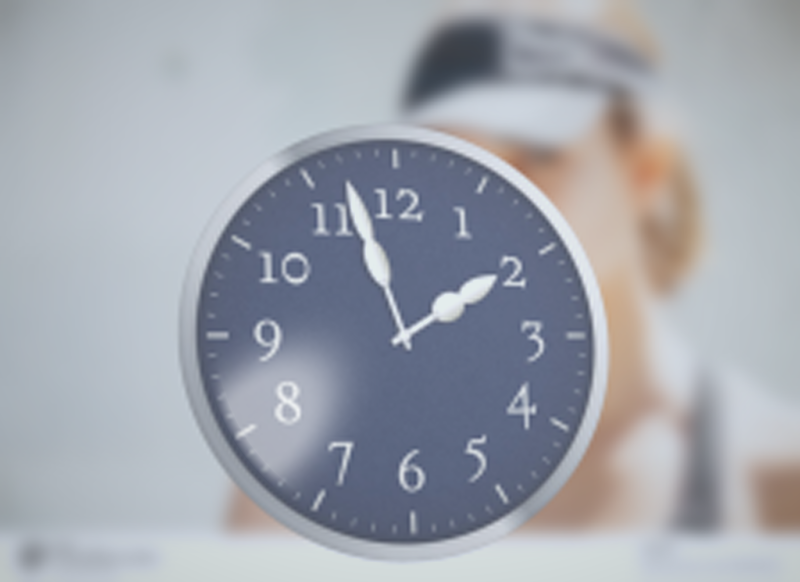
1:57
